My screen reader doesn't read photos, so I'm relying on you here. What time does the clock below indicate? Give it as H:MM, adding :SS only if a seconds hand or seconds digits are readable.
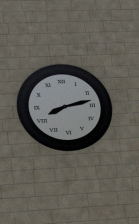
8:13
